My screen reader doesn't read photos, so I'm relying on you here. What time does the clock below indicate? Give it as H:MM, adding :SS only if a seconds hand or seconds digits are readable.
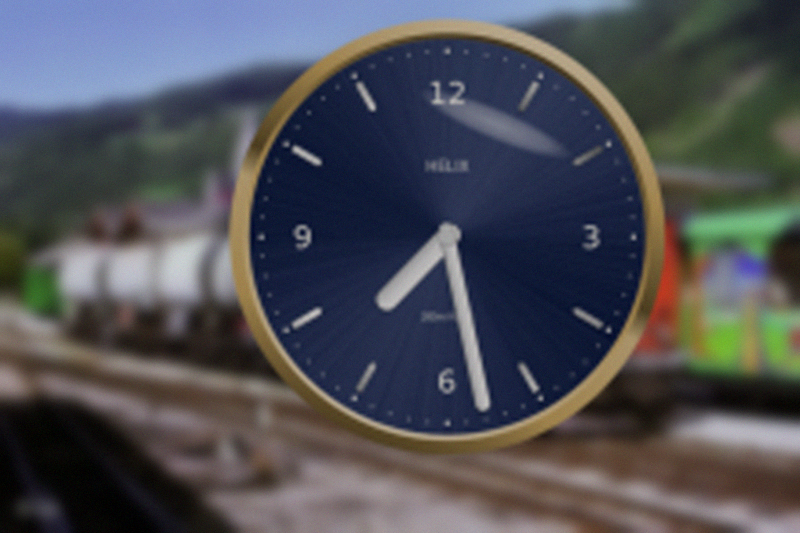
7:28
